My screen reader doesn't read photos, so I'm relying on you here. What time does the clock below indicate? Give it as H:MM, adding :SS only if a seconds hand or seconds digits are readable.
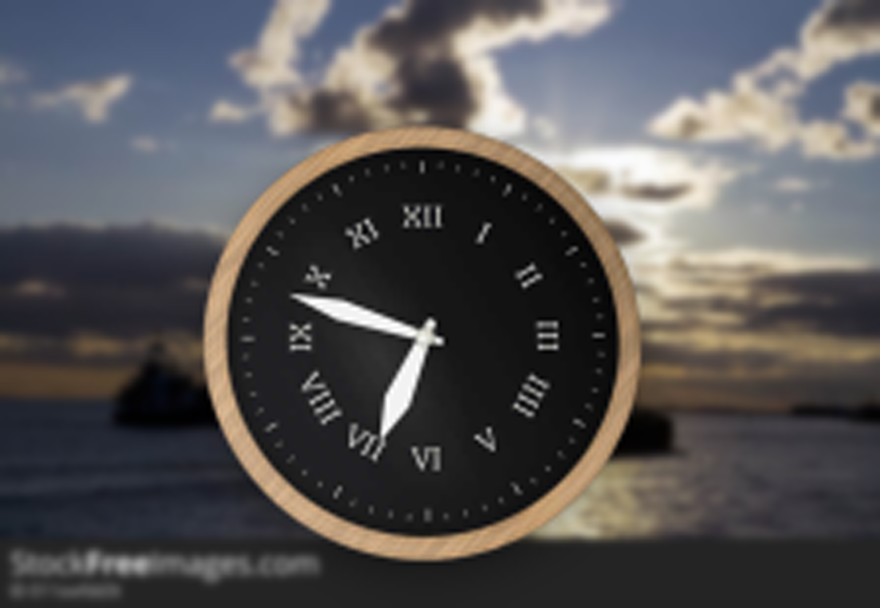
6:48
